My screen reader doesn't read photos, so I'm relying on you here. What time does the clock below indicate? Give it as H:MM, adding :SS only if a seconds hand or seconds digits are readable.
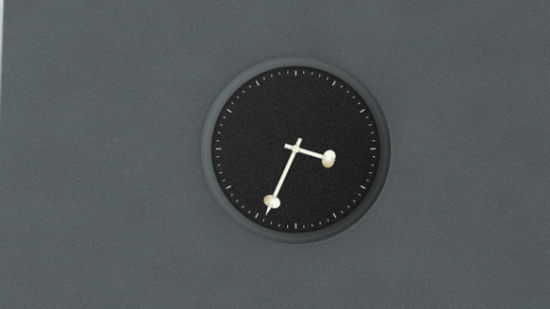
3:34
